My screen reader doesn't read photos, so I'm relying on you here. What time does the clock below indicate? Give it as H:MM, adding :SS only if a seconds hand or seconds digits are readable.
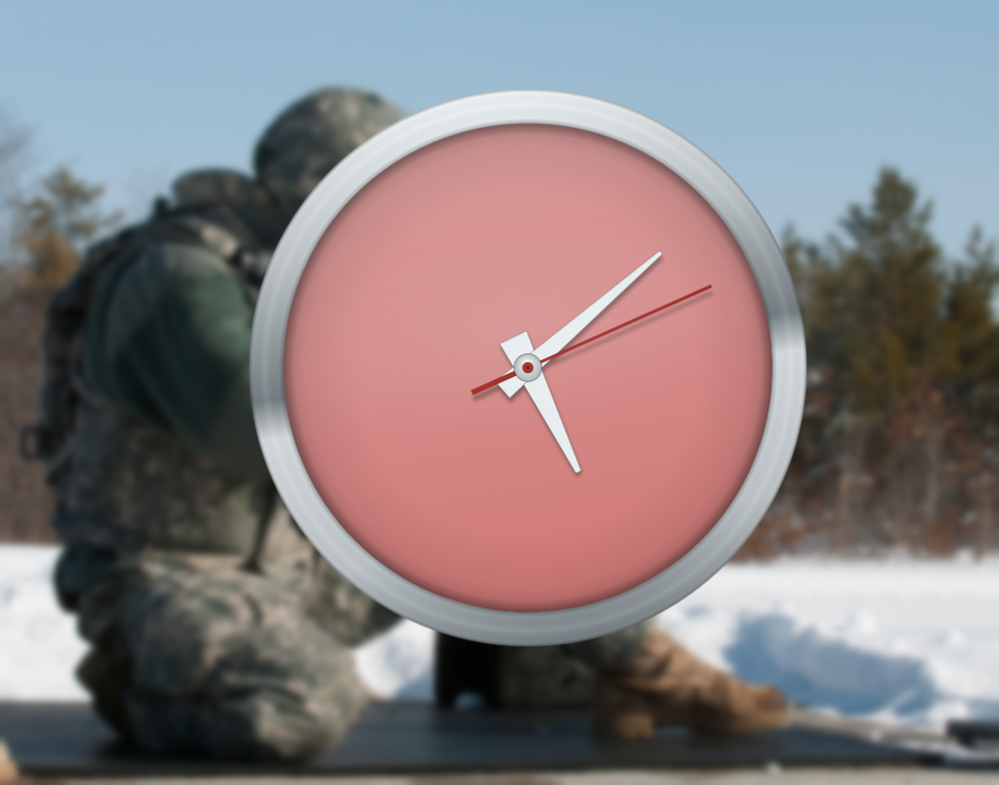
5:08:11
